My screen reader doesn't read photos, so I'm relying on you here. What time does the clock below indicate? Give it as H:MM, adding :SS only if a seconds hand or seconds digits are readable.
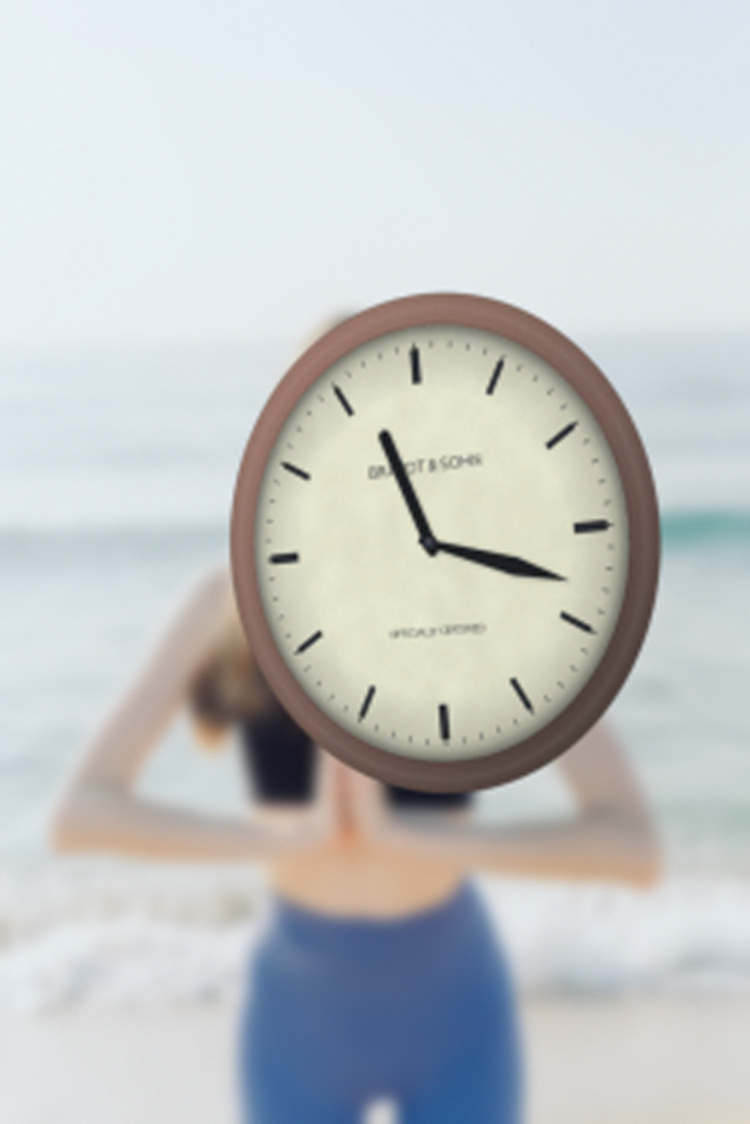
11:18
